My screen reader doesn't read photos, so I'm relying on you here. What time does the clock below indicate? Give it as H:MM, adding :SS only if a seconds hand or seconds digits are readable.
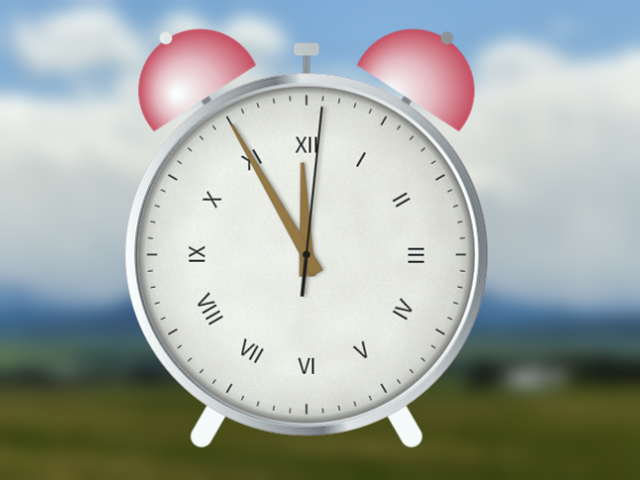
11:55:01
